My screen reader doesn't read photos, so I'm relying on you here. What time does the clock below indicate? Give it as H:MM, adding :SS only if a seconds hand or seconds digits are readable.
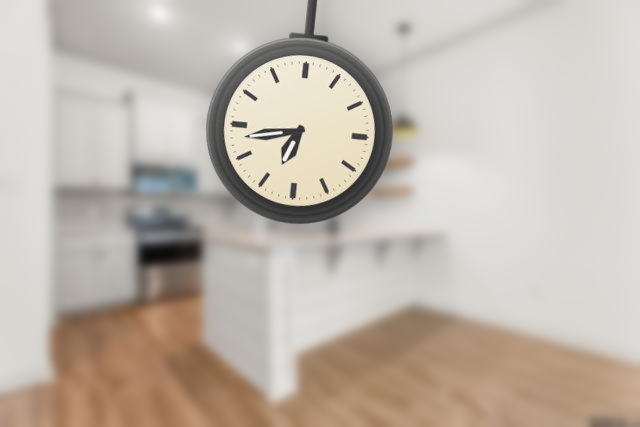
6:43
